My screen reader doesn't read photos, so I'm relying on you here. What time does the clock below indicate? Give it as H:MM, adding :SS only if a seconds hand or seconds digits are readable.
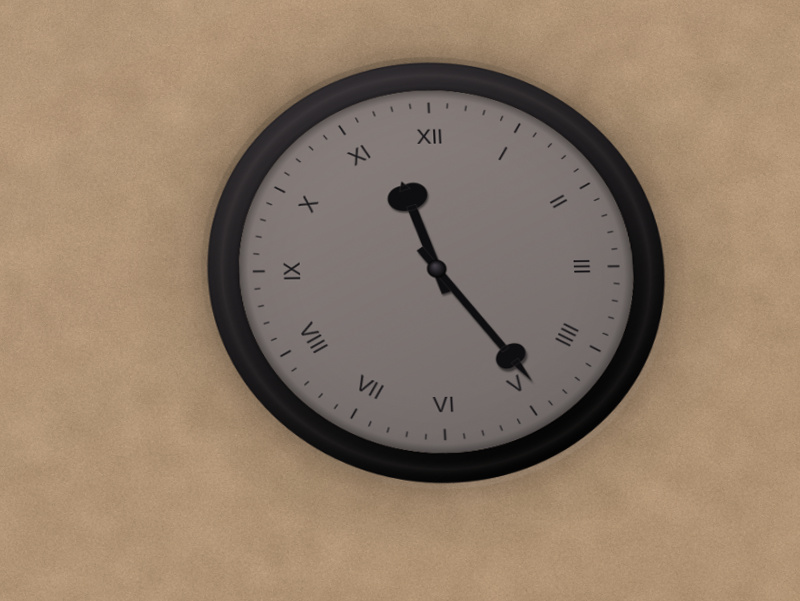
11:24
